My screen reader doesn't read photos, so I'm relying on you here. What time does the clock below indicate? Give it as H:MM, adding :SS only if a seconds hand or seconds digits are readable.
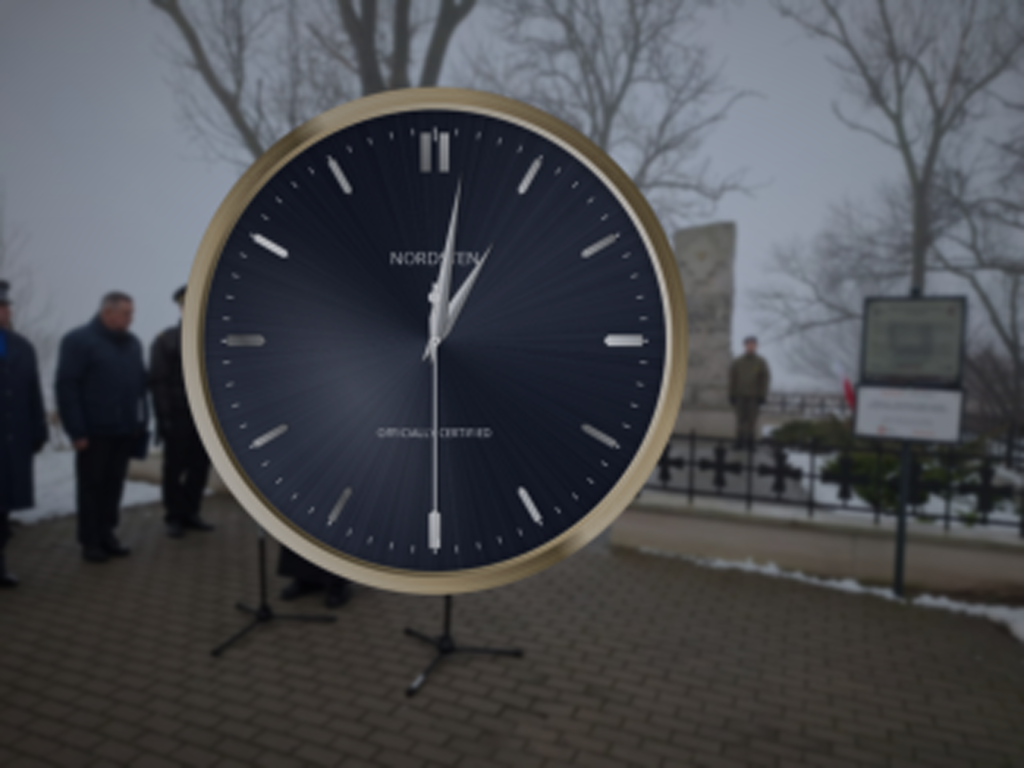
1:01:30
